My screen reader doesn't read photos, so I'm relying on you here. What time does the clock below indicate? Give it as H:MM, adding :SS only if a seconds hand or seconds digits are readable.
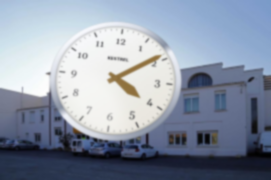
4:09
